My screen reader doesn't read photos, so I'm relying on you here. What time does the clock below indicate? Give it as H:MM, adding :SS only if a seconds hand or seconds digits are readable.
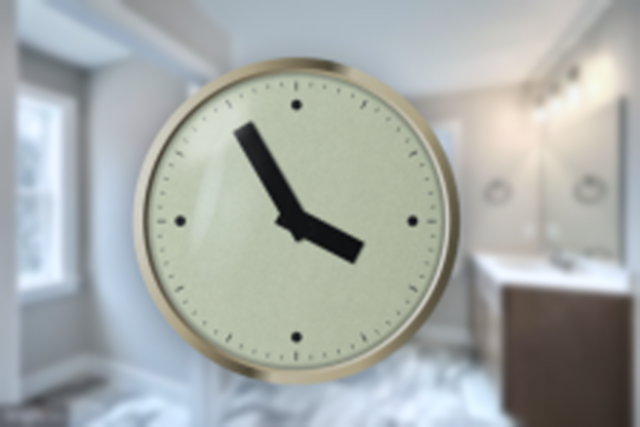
3:55
